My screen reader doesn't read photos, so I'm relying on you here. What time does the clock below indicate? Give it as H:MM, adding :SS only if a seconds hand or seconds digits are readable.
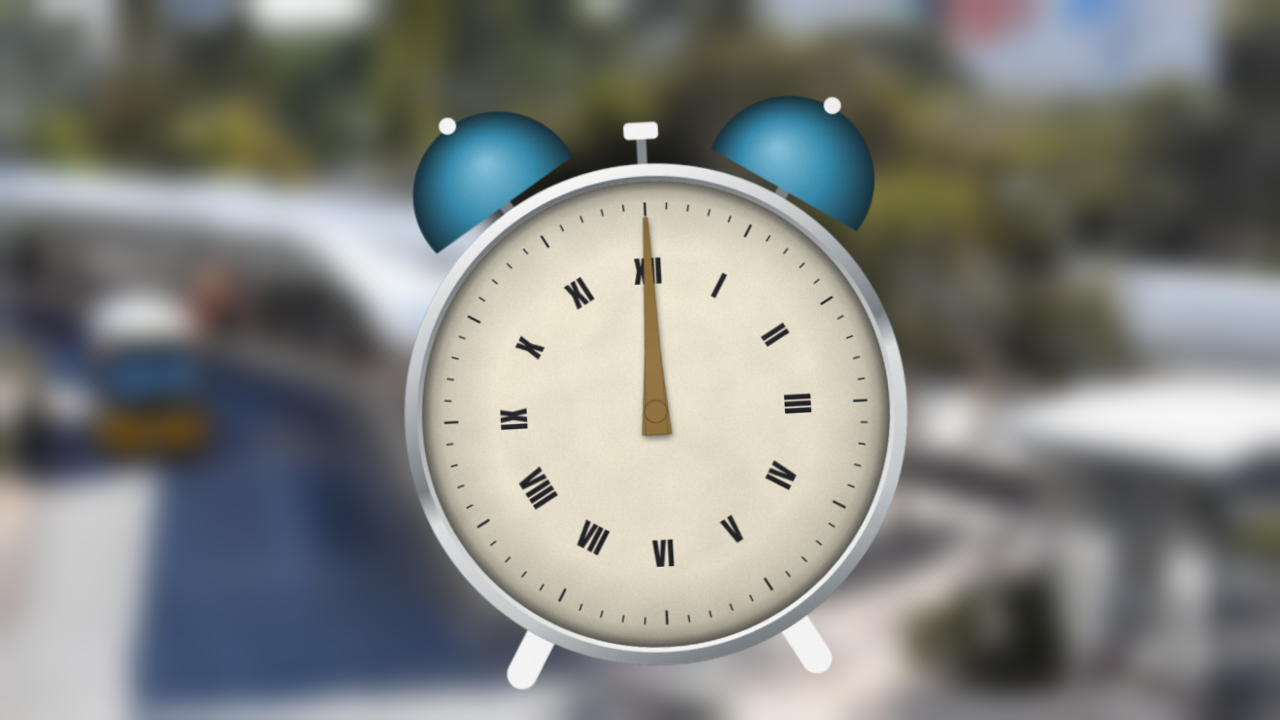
12:00
